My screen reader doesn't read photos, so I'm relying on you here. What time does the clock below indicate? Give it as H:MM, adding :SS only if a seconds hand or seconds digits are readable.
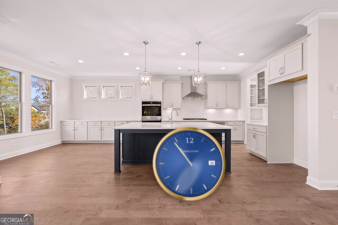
10:54
